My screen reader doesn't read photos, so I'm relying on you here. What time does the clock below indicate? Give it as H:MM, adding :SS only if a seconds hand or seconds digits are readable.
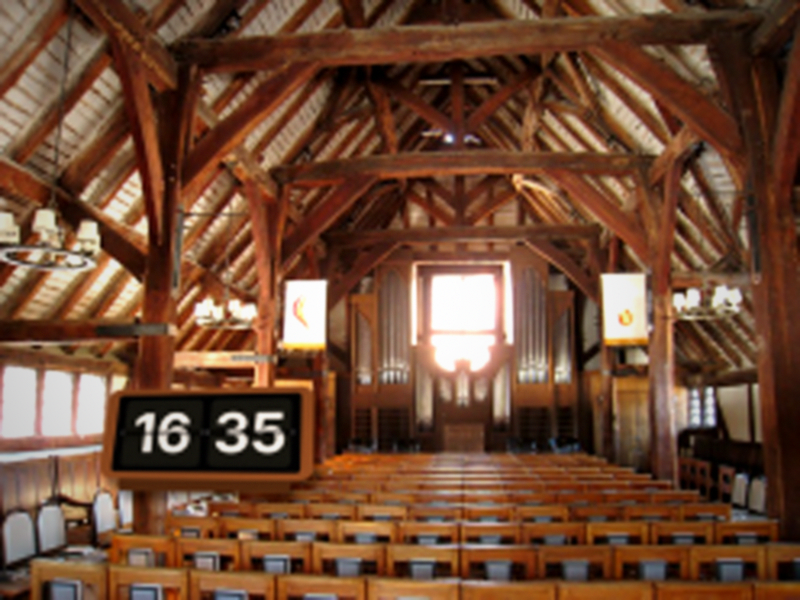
16:35
